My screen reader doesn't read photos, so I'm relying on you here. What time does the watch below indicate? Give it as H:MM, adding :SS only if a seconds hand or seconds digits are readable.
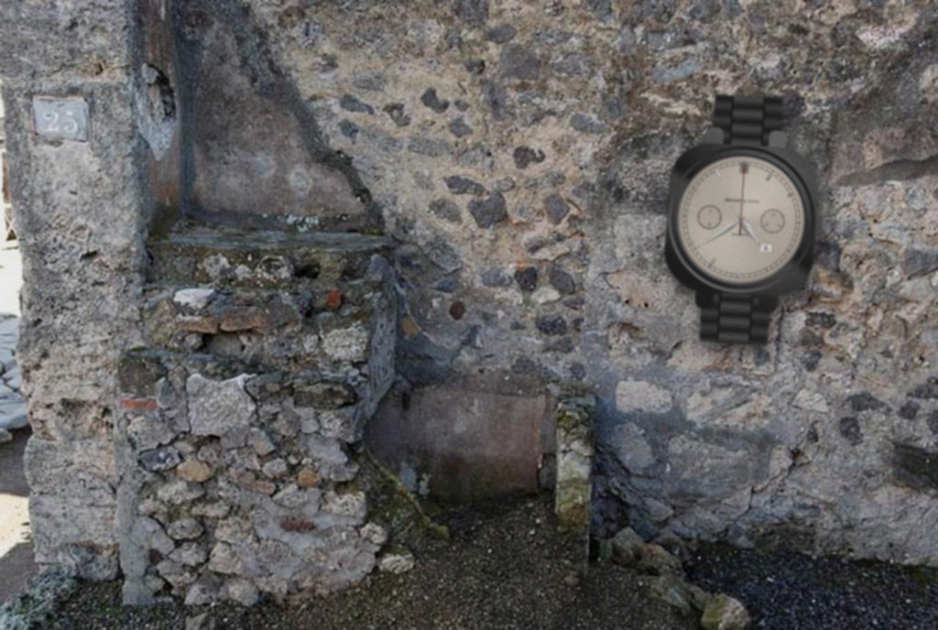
4:39
